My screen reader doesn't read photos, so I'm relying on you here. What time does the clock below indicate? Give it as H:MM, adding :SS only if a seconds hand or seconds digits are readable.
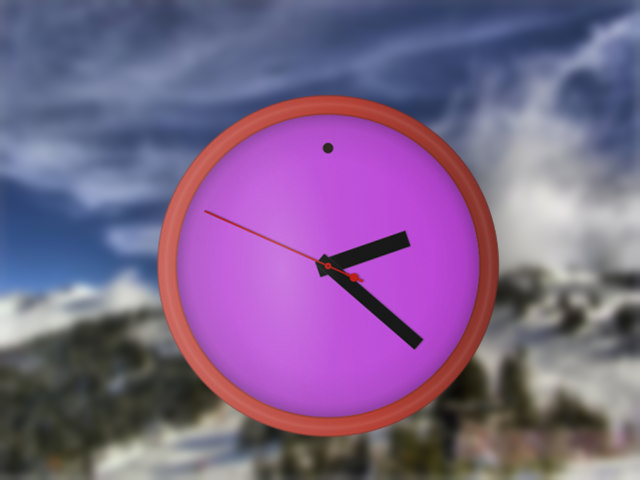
2:21:49
